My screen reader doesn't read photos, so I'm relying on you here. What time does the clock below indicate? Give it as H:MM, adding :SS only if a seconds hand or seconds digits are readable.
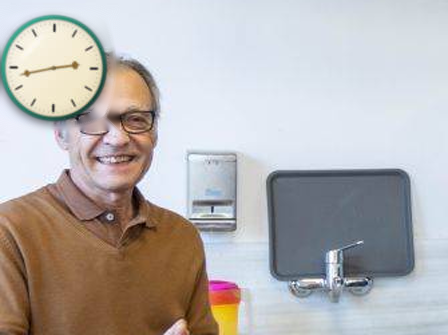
2:43
